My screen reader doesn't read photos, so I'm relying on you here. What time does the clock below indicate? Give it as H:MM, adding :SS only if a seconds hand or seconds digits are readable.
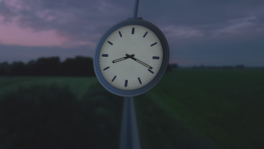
8:19
